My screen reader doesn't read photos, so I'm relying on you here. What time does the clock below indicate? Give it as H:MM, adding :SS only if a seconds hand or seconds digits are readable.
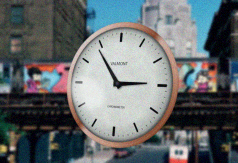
2:54
